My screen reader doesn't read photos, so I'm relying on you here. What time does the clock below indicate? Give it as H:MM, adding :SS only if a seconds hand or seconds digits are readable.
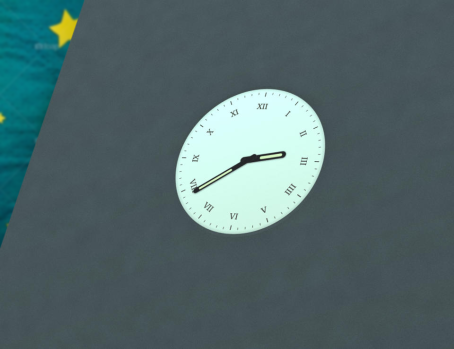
2:39
